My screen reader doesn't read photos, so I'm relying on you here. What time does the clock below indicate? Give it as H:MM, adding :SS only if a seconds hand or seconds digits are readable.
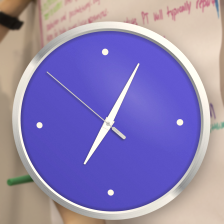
7:04:52
